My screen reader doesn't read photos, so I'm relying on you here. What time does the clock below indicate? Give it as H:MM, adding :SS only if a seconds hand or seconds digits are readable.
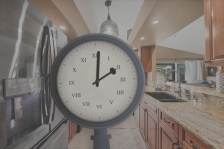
2:01
